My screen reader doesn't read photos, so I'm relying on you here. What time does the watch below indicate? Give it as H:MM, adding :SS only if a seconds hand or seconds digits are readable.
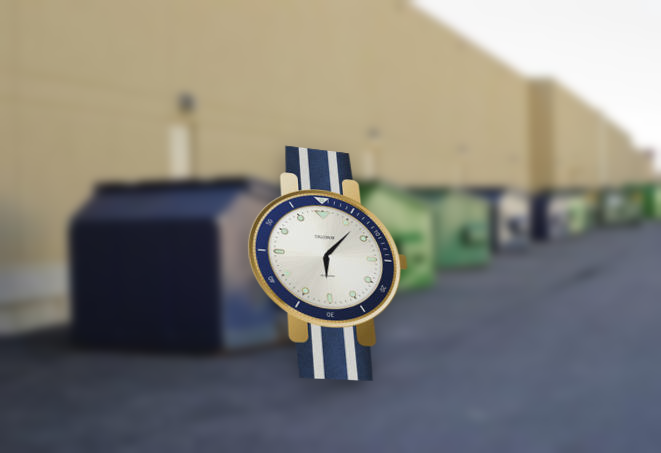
6:07
